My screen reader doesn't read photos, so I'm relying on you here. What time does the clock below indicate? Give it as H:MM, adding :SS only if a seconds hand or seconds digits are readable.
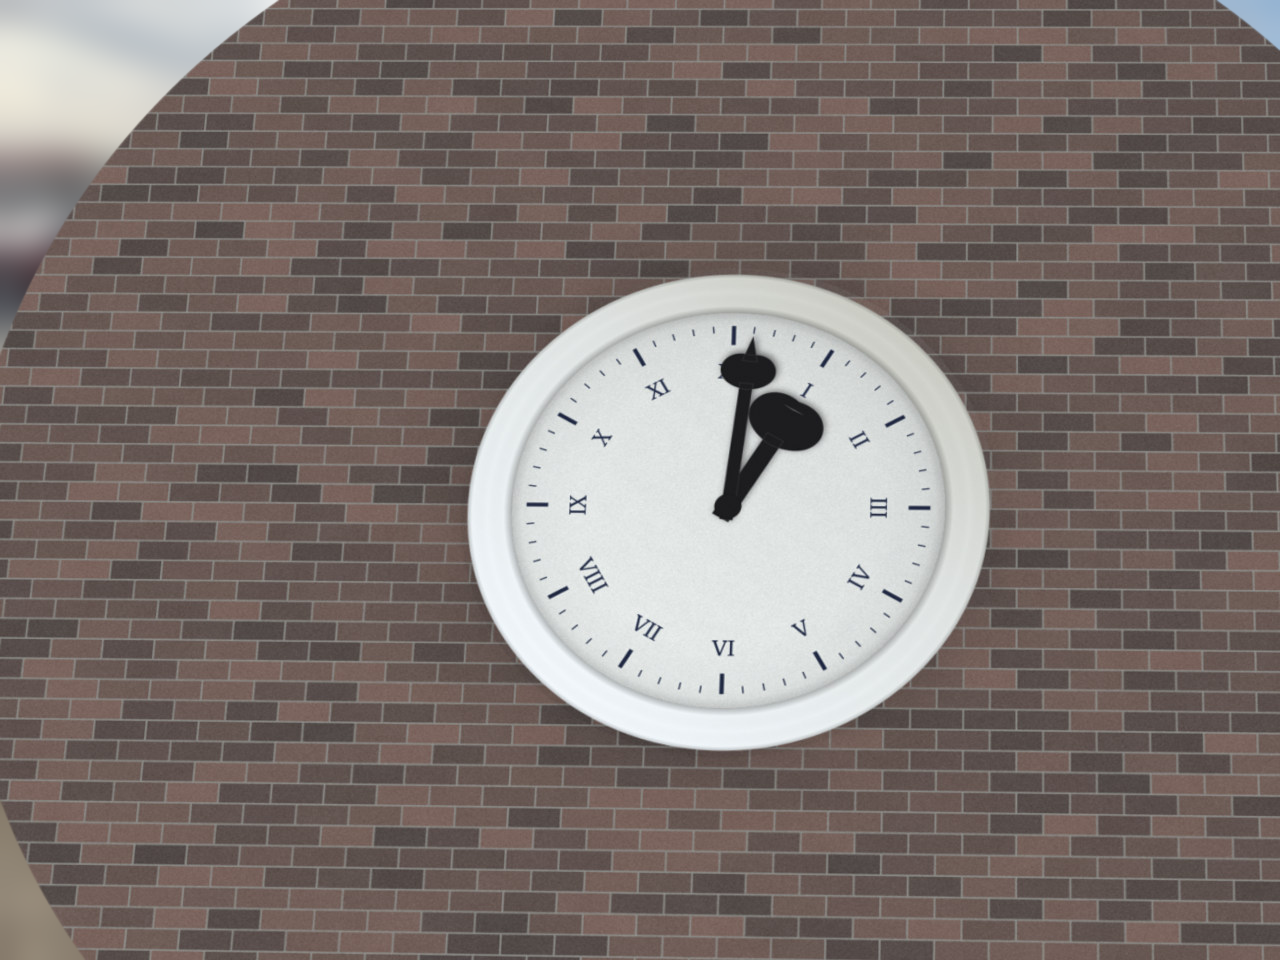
1:01
